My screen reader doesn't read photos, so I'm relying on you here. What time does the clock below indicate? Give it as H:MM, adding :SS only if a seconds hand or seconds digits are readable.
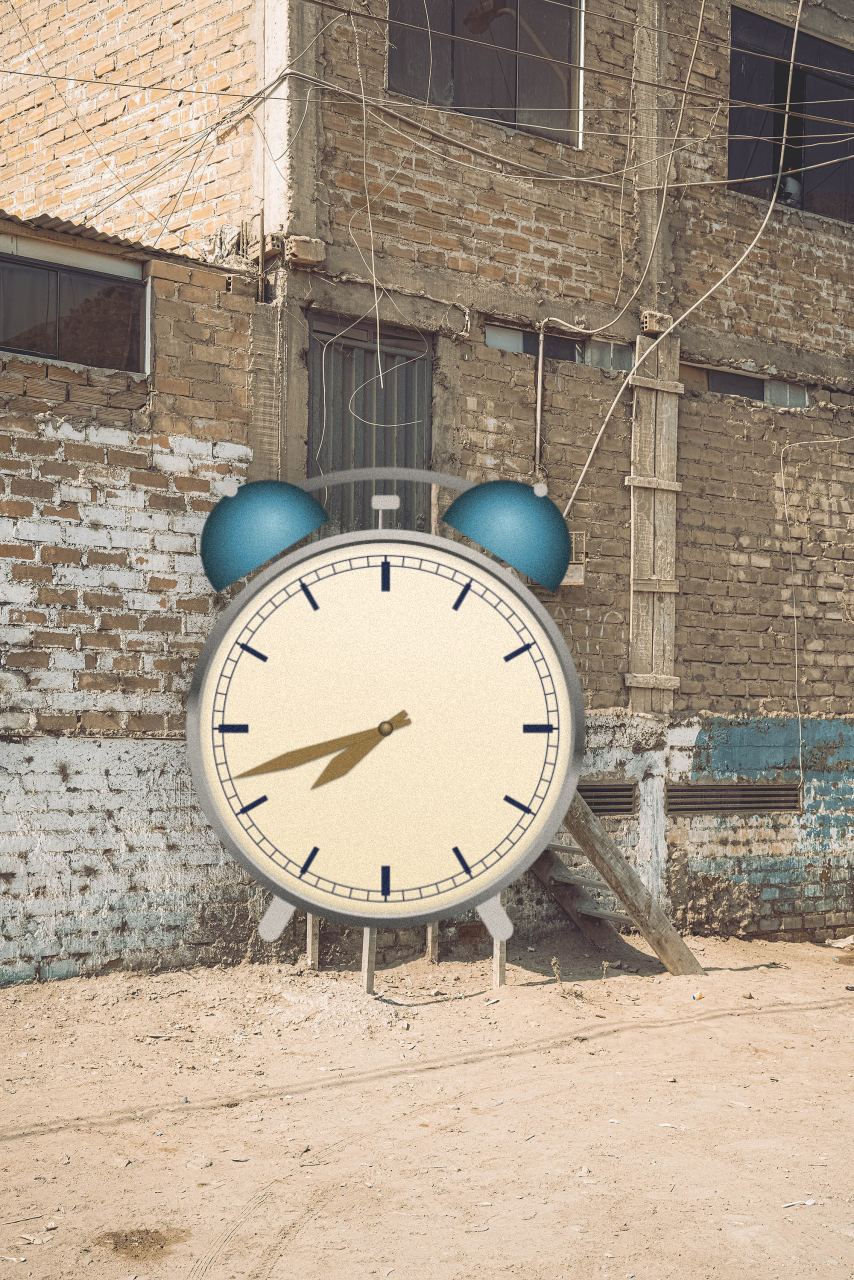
7:42
